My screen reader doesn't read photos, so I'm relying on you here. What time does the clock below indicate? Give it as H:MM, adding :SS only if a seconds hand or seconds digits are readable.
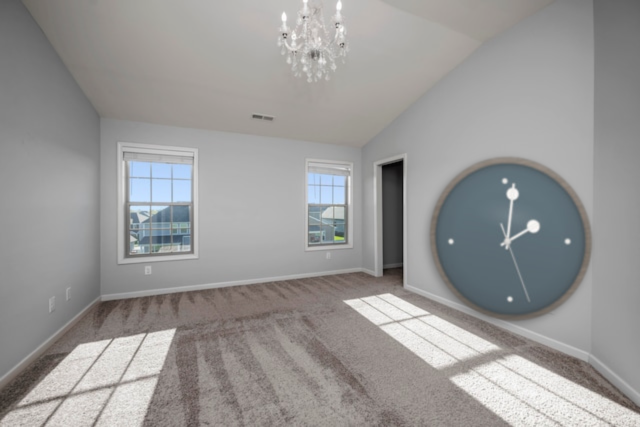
2:01:27
